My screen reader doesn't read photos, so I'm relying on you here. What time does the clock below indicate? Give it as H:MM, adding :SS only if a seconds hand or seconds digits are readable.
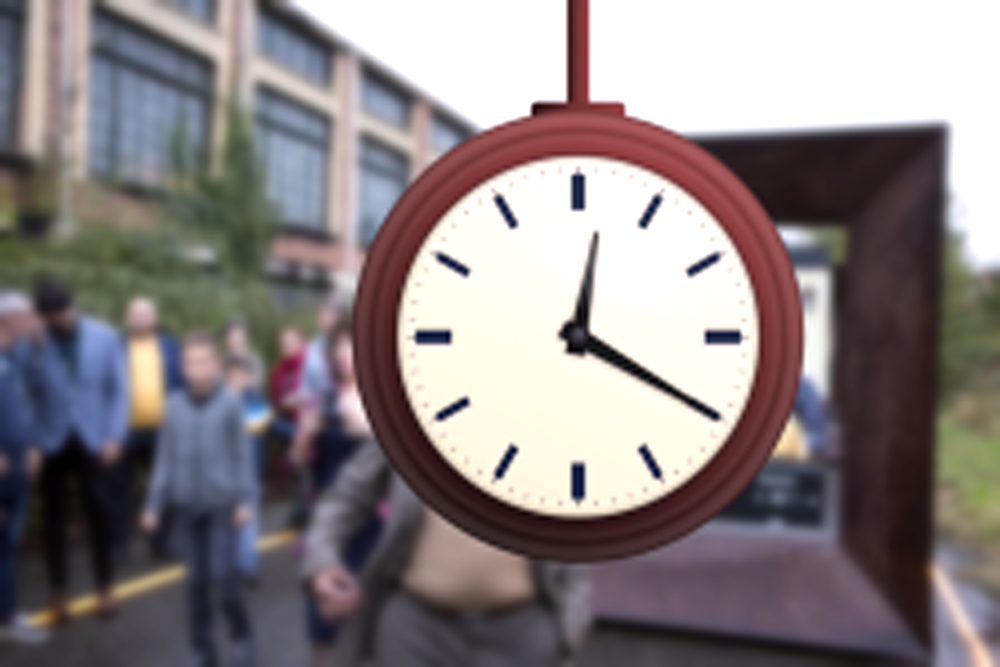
12:20
